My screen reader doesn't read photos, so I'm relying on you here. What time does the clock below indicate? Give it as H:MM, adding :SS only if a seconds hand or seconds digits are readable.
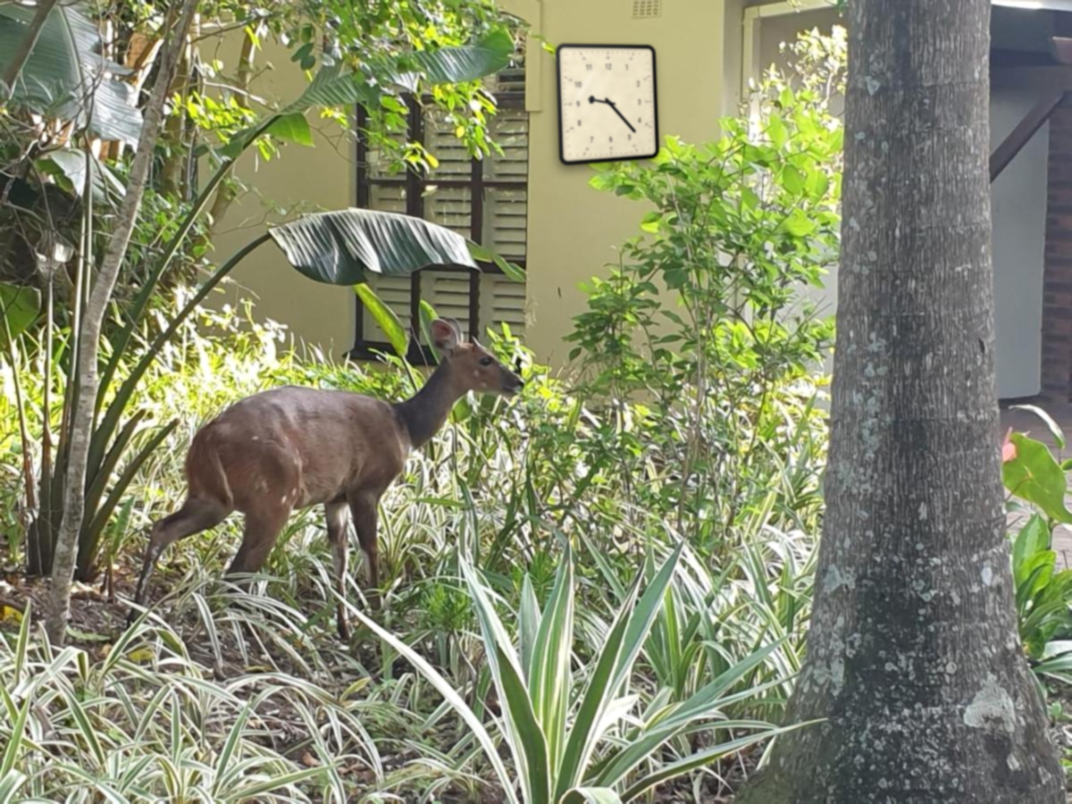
9:23
